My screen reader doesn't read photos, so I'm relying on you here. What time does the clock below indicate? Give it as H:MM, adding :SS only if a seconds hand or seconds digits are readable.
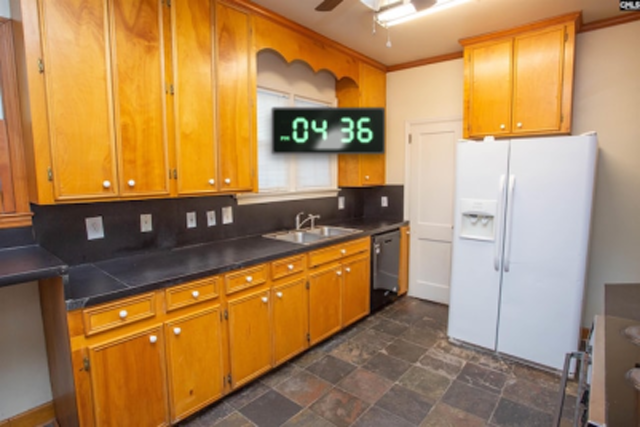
4:36
